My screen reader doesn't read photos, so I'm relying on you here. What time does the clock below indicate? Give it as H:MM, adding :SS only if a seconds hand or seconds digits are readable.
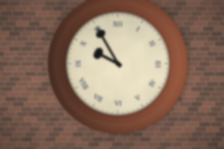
9:55
